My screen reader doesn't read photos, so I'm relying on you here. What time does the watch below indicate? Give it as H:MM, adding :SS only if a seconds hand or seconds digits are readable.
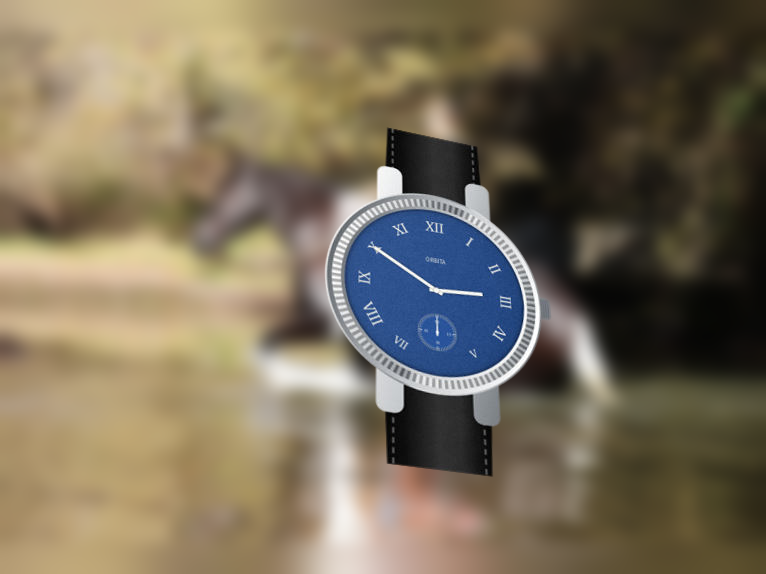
2:50
